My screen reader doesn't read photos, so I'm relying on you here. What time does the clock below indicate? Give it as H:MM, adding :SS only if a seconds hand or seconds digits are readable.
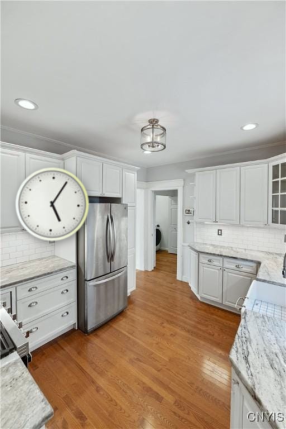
5:05
